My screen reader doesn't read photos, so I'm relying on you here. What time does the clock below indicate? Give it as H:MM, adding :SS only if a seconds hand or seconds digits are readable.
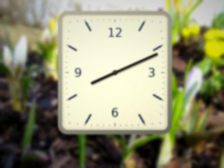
8:11
